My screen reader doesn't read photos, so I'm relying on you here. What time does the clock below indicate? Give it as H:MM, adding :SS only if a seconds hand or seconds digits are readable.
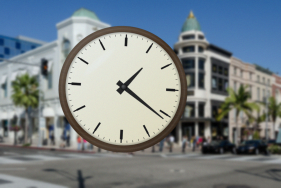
1:21
